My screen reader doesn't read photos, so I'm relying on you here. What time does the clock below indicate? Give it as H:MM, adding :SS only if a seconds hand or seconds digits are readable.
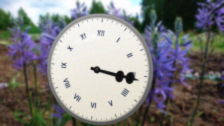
3:16
